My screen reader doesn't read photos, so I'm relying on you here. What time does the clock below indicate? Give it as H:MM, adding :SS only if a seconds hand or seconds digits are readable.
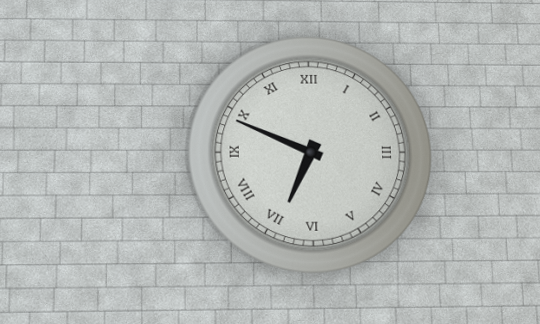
6:49
